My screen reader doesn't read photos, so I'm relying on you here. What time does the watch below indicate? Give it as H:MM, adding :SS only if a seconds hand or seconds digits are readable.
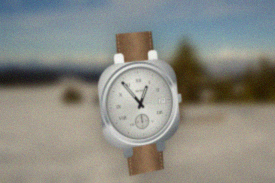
12:54
